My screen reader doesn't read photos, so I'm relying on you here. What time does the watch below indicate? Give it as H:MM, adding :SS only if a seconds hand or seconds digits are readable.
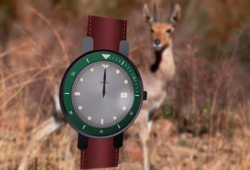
12:00
